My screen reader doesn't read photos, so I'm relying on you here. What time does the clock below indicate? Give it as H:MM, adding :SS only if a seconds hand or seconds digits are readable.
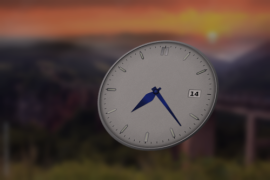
7:23
